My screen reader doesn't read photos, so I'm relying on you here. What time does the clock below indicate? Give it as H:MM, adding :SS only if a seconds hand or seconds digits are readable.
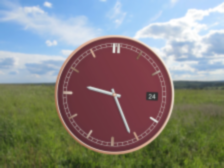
9:26
